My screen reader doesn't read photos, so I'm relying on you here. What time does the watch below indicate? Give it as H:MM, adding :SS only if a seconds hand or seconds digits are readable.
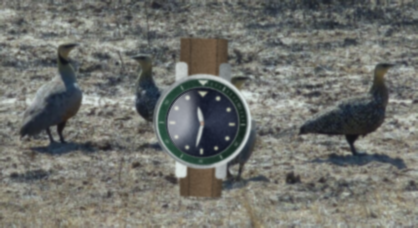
11:32
